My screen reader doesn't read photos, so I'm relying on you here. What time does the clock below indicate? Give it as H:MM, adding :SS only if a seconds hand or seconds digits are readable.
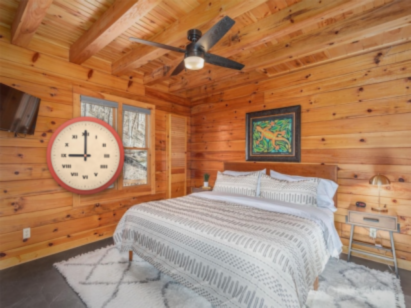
9:00
